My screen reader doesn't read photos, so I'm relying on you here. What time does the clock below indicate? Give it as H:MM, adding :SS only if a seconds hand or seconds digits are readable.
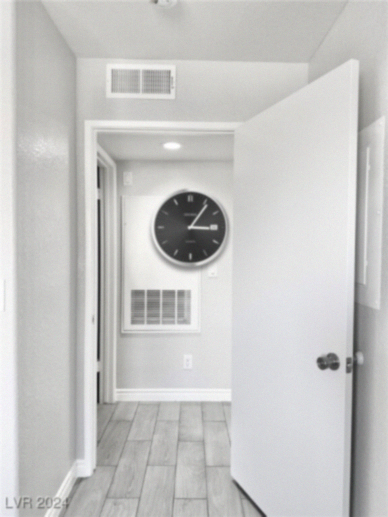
3:06
